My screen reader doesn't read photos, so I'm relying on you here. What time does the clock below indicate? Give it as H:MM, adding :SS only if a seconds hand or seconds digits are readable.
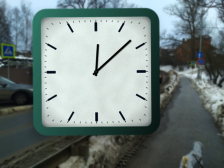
12:08
